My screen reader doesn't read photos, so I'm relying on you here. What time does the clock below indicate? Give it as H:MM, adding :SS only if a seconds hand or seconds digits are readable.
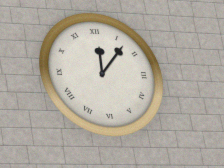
12:07
